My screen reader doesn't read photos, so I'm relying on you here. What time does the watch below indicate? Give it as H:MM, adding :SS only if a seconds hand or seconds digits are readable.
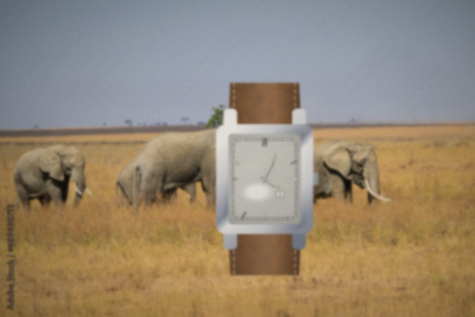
4:04
